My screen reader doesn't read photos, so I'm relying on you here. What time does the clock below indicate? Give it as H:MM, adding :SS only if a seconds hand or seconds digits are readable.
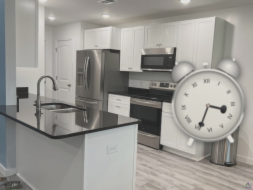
3:34
